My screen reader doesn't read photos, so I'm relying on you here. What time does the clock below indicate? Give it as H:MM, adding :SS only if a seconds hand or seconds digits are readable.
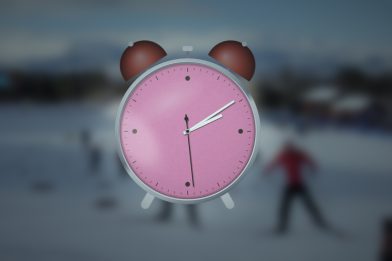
2:09:29
